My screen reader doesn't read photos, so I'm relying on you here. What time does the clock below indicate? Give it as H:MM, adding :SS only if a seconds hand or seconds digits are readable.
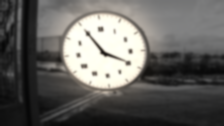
3:55
